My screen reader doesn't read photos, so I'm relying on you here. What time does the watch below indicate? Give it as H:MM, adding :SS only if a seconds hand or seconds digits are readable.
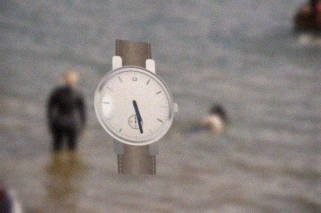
5:28
